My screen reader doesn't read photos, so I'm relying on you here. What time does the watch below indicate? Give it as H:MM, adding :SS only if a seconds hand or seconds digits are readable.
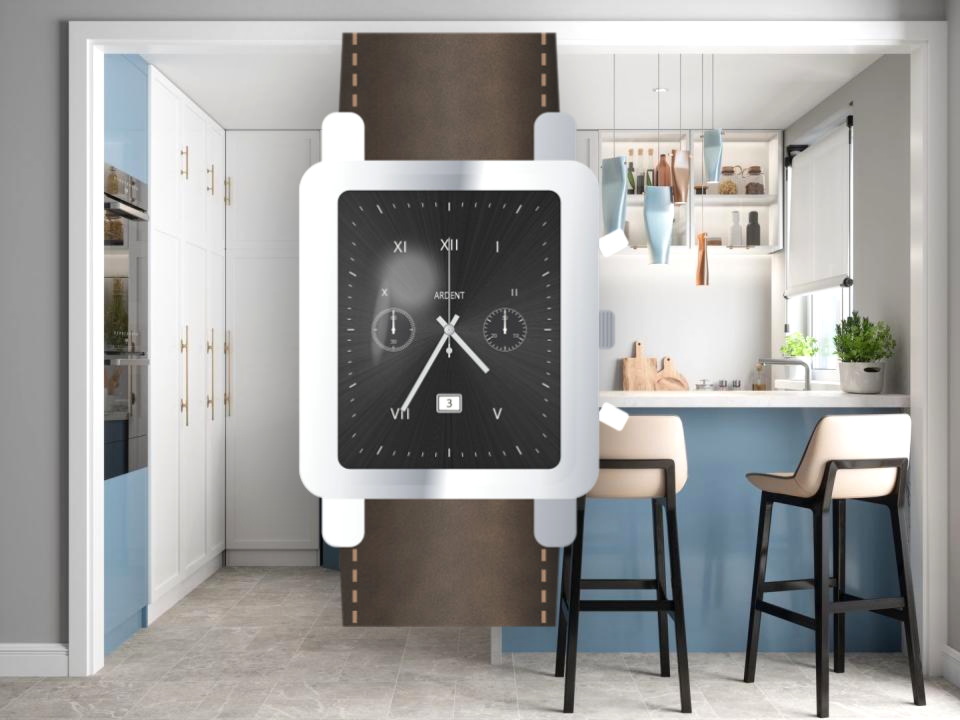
4:35
